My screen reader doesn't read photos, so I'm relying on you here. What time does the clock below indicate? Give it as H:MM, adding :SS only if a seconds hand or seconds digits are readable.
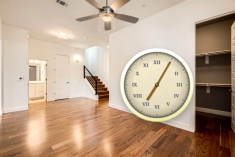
7:05
